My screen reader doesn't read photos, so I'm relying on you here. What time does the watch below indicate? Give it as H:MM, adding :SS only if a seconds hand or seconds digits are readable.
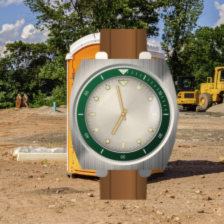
6:58
